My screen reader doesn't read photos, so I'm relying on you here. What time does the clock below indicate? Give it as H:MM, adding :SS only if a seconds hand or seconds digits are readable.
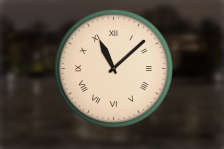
11:08
